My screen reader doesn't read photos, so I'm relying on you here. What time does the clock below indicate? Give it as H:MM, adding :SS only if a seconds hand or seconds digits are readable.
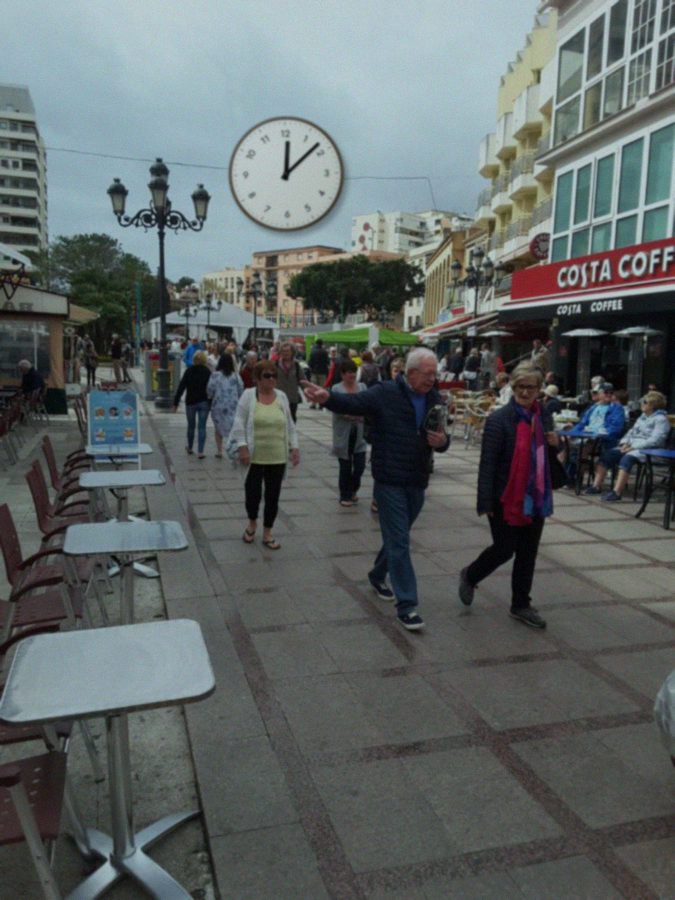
12:08
